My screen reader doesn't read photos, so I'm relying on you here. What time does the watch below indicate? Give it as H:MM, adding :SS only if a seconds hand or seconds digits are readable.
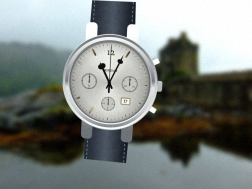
11:04
